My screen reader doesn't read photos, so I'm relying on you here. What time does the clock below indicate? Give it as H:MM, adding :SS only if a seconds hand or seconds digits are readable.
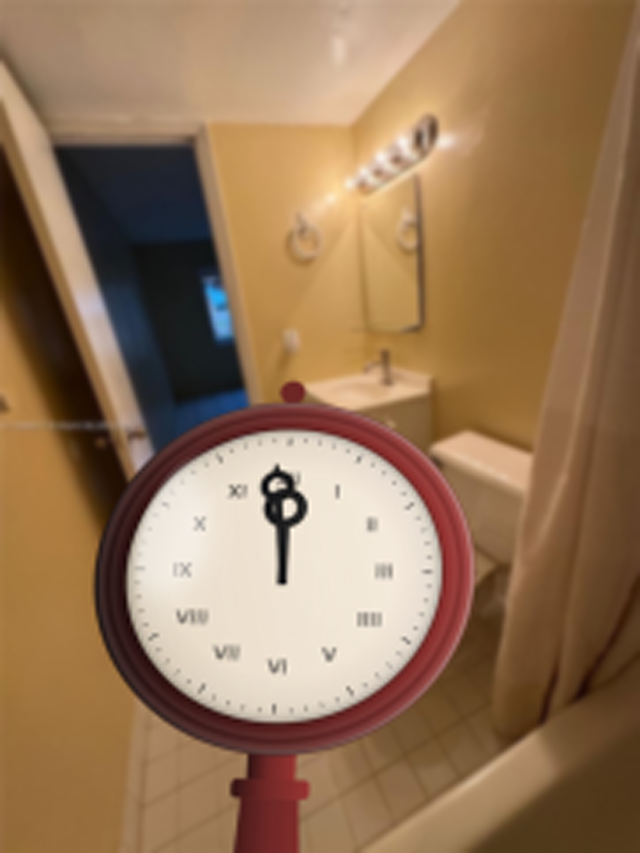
11:59
